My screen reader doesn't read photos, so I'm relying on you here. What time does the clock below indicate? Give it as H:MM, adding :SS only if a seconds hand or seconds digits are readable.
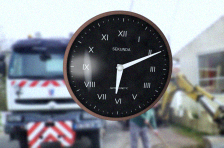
6:11
